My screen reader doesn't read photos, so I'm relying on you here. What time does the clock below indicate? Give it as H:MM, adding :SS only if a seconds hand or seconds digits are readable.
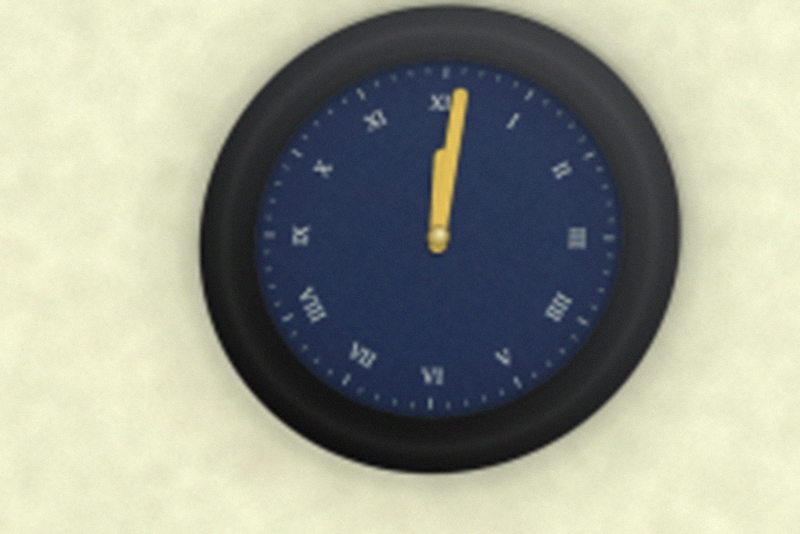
12:01
